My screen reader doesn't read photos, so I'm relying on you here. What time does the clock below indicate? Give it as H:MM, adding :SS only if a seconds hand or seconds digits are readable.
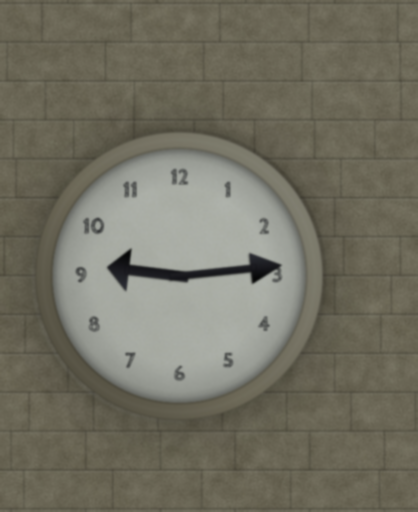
9:14
